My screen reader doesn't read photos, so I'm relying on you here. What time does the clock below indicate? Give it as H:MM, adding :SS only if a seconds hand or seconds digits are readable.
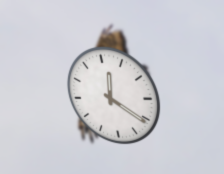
12:21
